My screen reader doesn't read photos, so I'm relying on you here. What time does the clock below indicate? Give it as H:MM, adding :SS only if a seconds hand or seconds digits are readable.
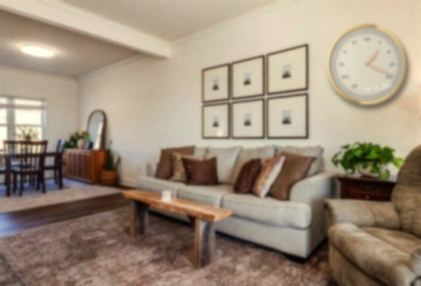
1:19
